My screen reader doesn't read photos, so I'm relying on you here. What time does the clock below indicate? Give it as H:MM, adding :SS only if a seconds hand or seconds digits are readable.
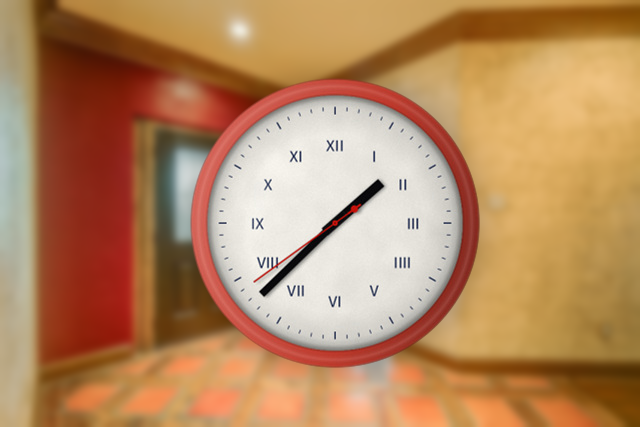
1:37:39
